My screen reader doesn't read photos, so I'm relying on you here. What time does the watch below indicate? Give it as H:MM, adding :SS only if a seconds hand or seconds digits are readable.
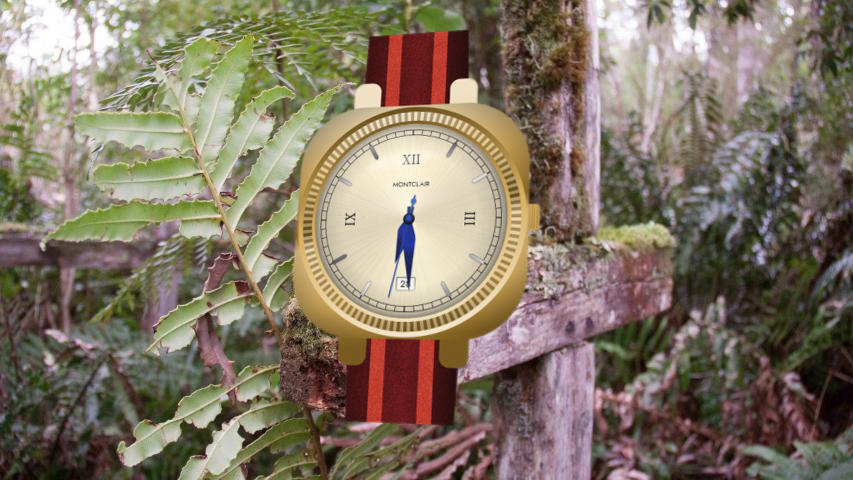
6:29:32
